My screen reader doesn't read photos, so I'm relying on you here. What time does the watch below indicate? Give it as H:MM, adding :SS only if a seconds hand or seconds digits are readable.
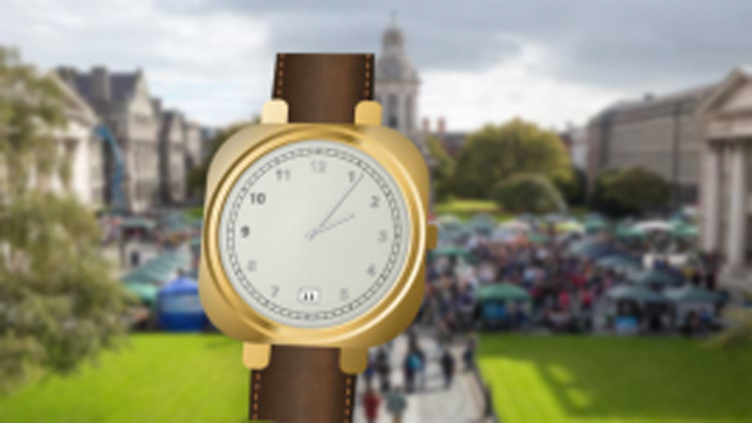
2:06
